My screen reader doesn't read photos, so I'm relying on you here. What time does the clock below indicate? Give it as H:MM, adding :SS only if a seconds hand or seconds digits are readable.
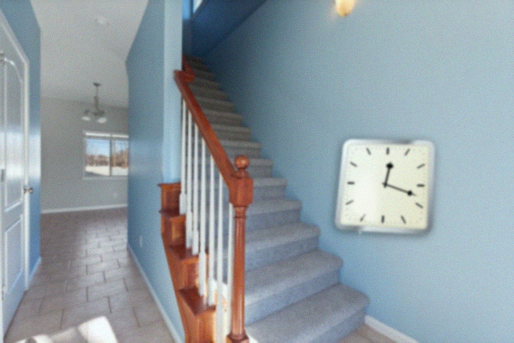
12:18
